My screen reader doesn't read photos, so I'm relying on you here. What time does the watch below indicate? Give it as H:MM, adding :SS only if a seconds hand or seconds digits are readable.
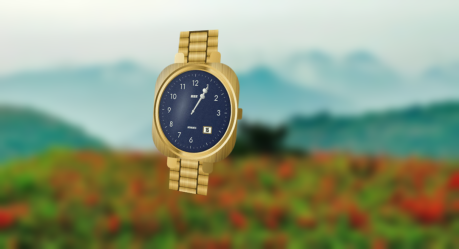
1:05
